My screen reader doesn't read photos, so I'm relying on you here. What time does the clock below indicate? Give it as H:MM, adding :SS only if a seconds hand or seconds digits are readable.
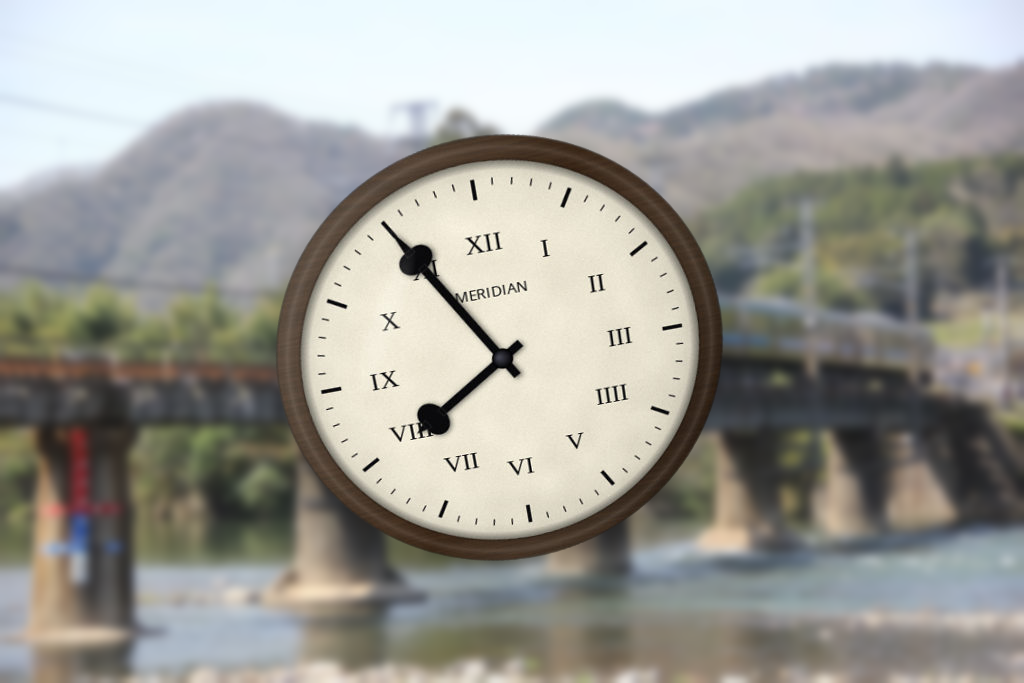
7:55
